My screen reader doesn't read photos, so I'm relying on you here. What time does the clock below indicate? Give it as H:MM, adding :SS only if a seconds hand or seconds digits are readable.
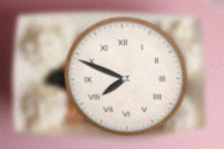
7:49
